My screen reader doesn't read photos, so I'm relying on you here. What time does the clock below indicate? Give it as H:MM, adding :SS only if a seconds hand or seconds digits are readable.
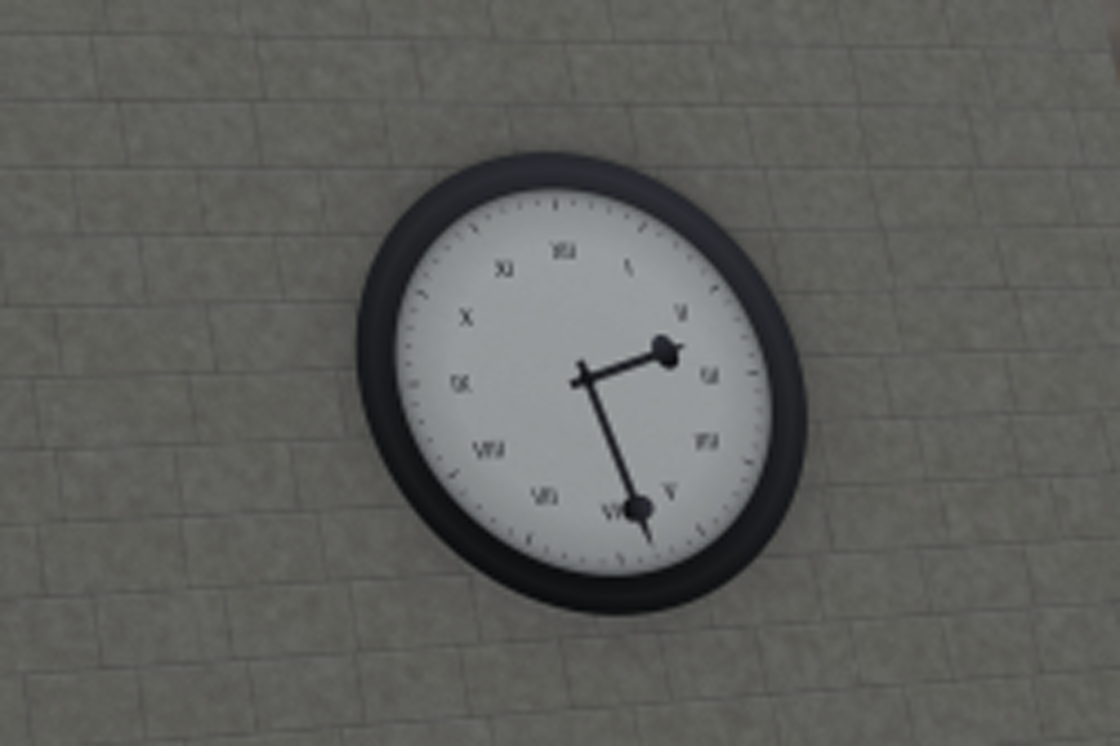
2:28
